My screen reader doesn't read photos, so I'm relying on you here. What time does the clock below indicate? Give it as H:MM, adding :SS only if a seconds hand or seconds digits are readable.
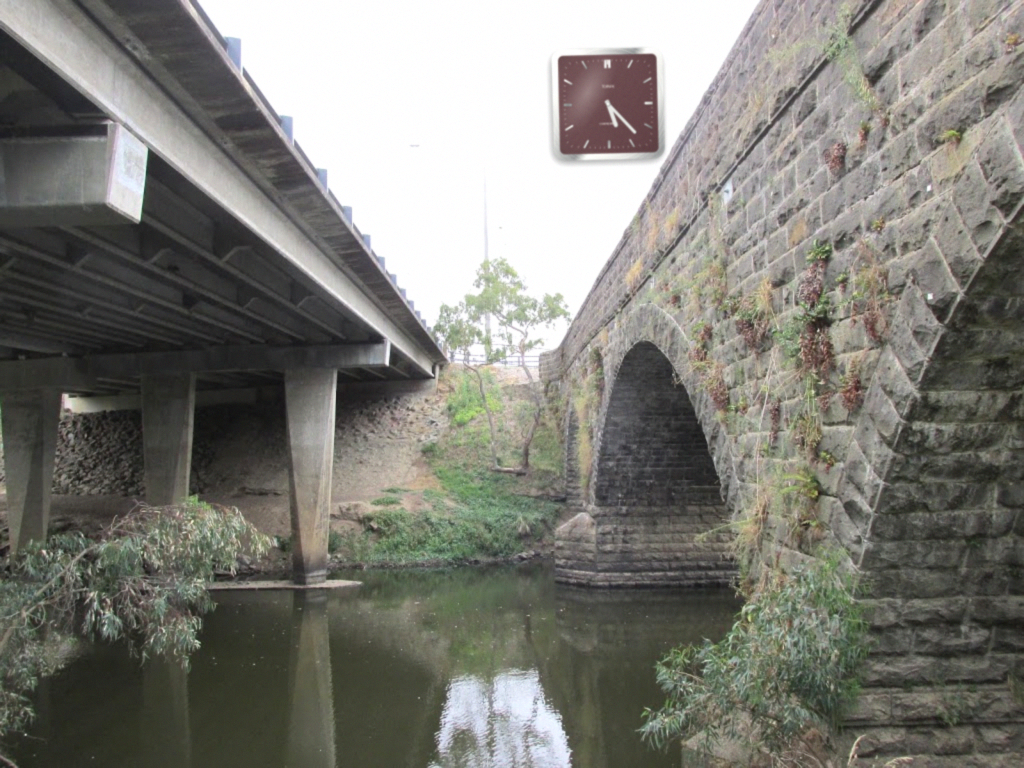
5:23
